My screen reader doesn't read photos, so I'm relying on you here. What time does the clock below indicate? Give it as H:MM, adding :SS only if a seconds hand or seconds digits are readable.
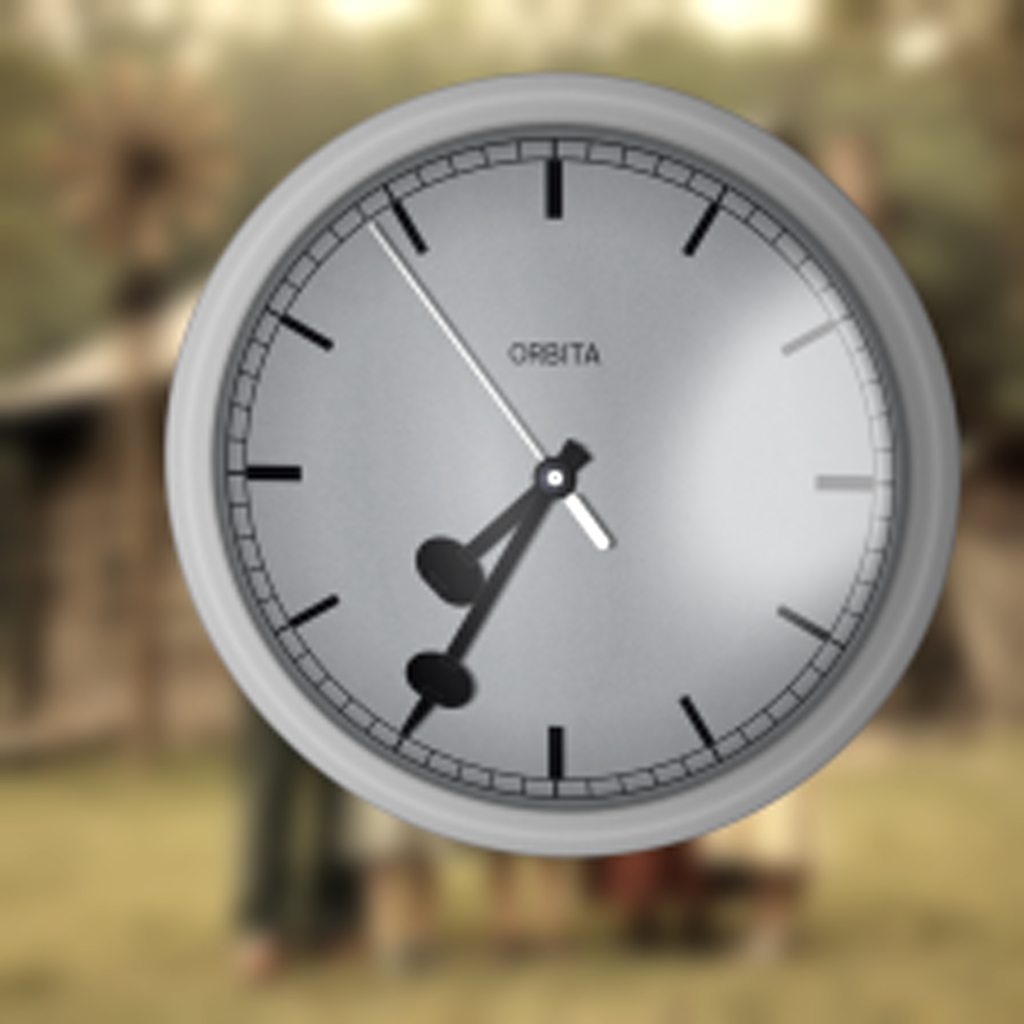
7:34:54
